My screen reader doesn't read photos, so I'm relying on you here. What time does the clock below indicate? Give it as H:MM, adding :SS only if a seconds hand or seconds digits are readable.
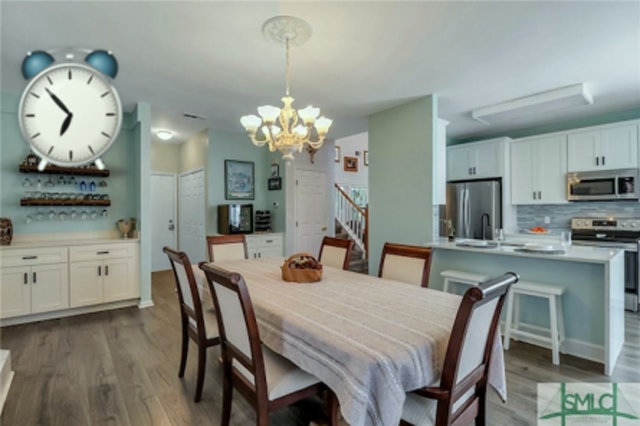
6:53
